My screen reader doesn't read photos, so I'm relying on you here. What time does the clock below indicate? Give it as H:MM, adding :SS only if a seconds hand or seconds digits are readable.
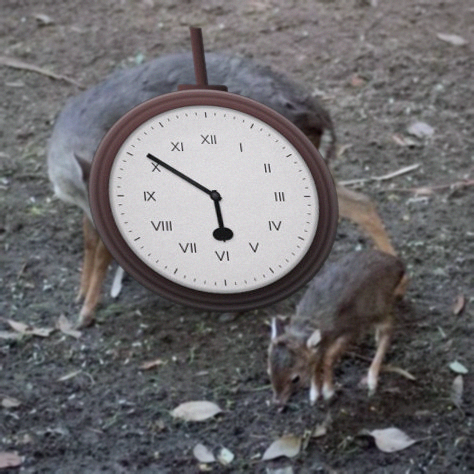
5:51
